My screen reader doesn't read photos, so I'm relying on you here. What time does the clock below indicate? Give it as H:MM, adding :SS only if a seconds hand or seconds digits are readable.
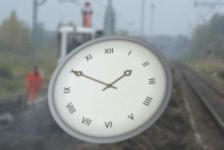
1:50
